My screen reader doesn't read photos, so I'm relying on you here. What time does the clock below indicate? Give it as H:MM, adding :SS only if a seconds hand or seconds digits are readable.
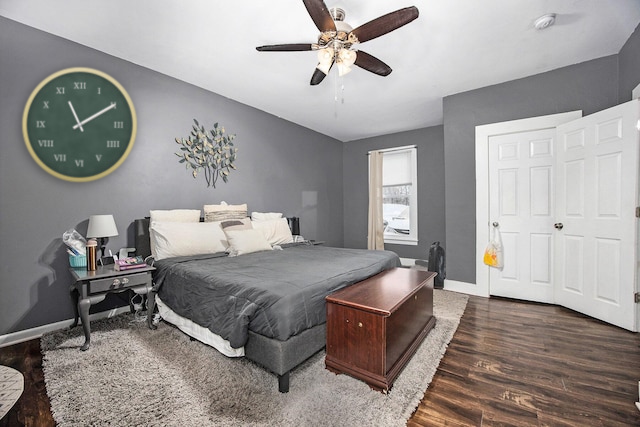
11:10
